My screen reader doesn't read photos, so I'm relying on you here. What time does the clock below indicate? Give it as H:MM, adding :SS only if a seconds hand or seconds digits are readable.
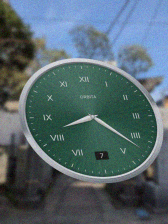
8:22
